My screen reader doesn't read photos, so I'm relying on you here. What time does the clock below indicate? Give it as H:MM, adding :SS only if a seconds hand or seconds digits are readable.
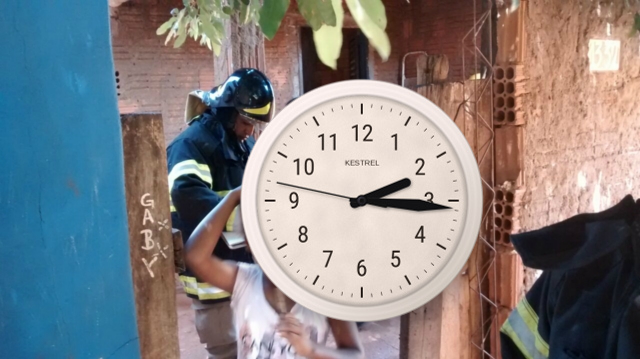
2:15:47
